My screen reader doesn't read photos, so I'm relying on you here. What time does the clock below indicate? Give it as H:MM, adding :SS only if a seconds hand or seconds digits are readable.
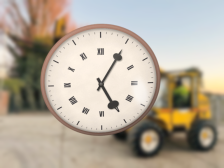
5:05
